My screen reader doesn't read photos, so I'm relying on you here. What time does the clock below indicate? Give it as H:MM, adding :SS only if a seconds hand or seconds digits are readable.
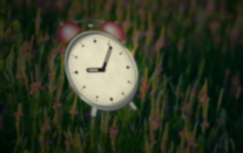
9:06
